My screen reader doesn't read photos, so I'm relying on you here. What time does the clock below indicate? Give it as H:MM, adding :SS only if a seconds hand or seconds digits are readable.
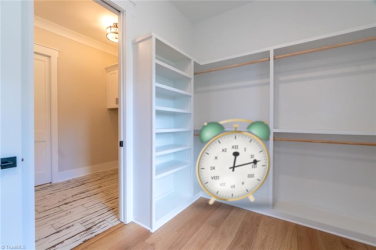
12:13
